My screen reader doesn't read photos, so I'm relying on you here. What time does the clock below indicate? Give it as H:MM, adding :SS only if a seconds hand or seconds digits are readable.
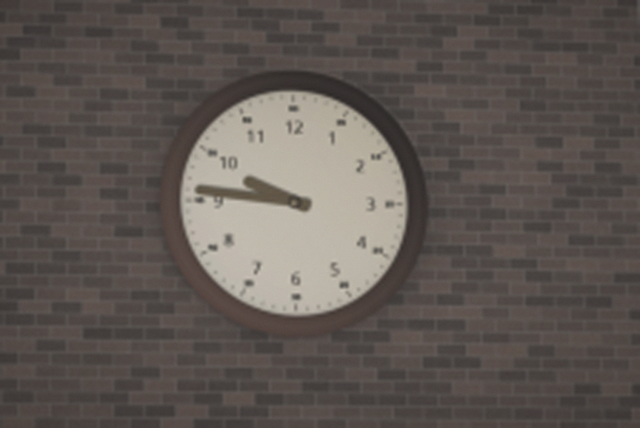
9:46
